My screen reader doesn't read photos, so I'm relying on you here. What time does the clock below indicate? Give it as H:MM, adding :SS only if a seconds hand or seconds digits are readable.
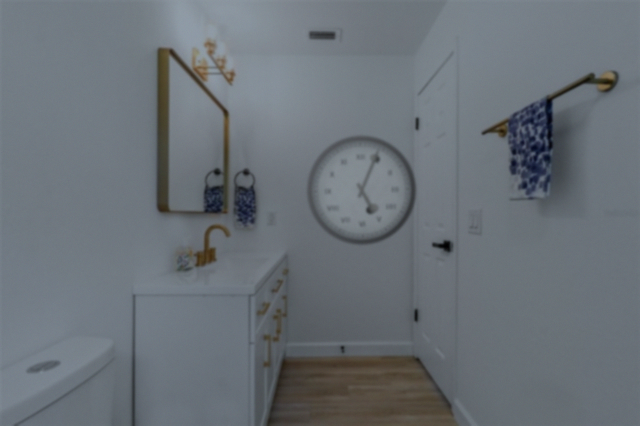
5:04
